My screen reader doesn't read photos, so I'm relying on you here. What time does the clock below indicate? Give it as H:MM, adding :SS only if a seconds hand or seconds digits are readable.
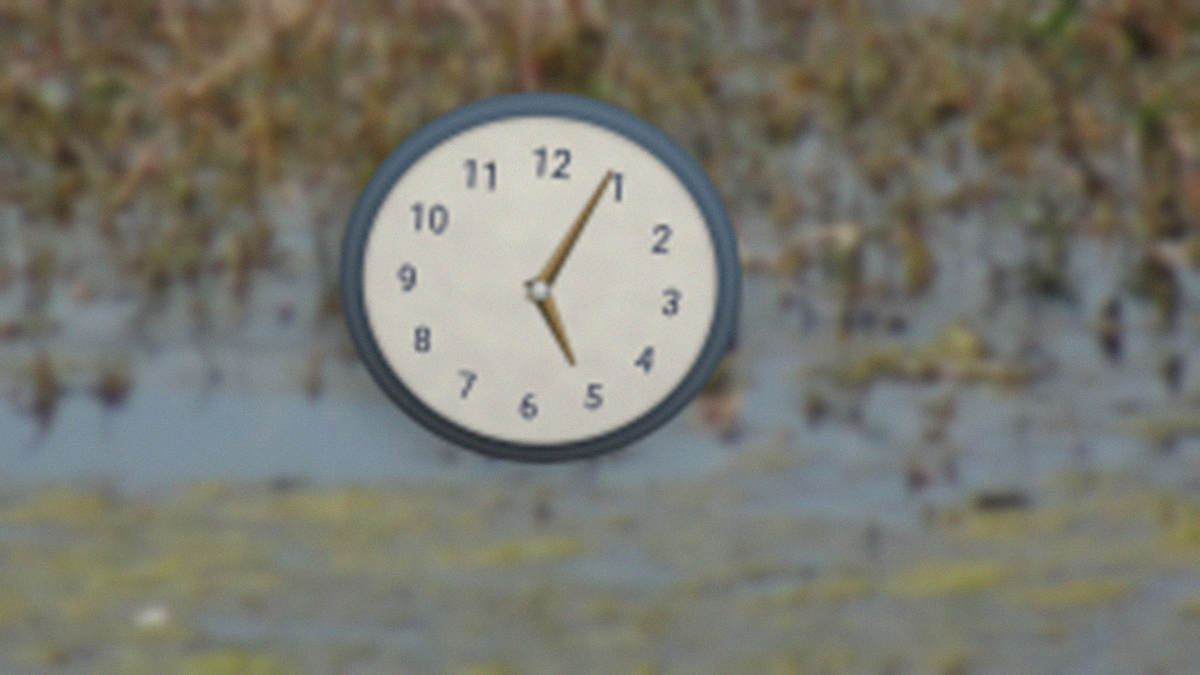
5:04
